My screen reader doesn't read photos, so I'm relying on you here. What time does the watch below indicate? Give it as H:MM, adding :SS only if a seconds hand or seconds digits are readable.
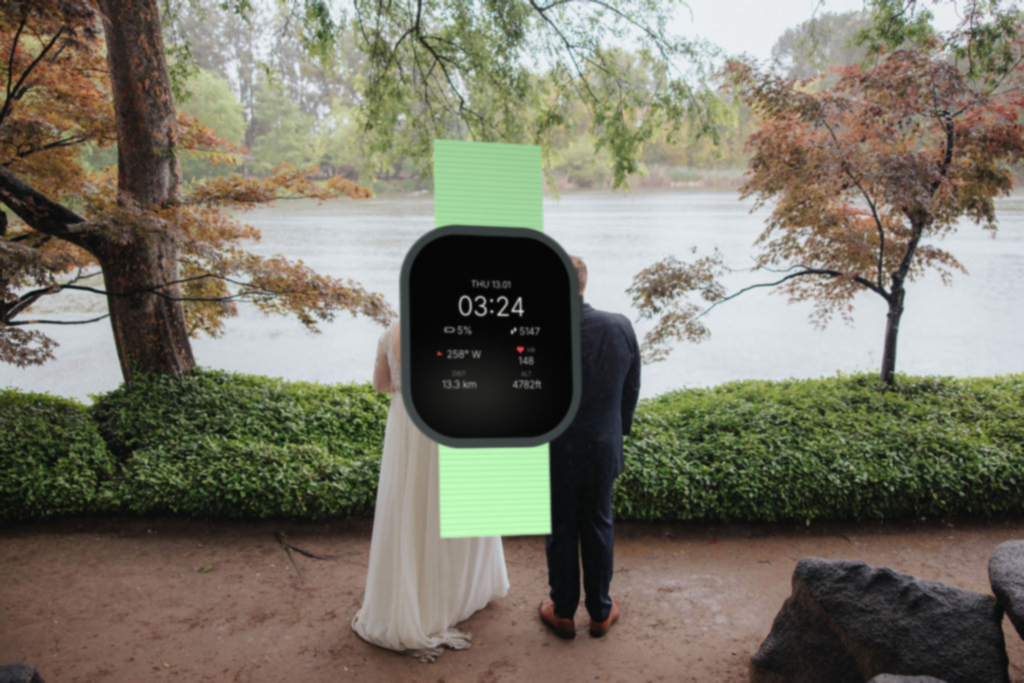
3:24
